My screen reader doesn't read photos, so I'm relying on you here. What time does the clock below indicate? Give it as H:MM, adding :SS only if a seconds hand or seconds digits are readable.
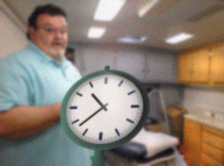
10:38
